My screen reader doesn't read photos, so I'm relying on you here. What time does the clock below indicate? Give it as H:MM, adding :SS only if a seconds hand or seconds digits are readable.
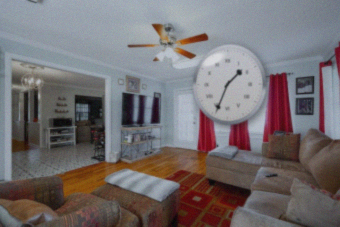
1:34
